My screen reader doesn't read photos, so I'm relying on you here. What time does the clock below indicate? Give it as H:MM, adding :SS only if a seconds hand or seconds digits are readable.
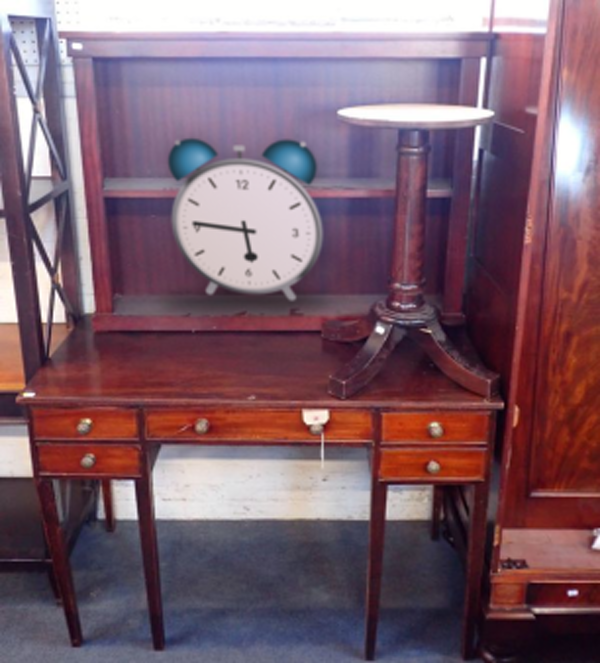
5:46
